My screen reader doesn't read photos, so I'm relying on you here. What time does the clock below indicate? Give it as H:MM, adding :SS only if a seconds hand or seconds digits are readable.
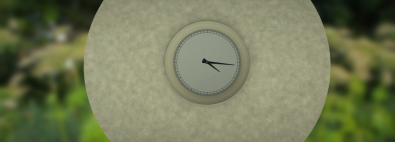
4:16
